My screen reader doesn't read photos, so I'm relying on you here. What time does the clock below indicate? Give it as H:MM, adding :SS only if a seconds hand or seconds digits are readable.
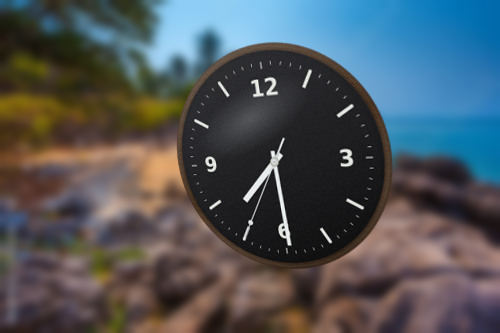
7:29:35
